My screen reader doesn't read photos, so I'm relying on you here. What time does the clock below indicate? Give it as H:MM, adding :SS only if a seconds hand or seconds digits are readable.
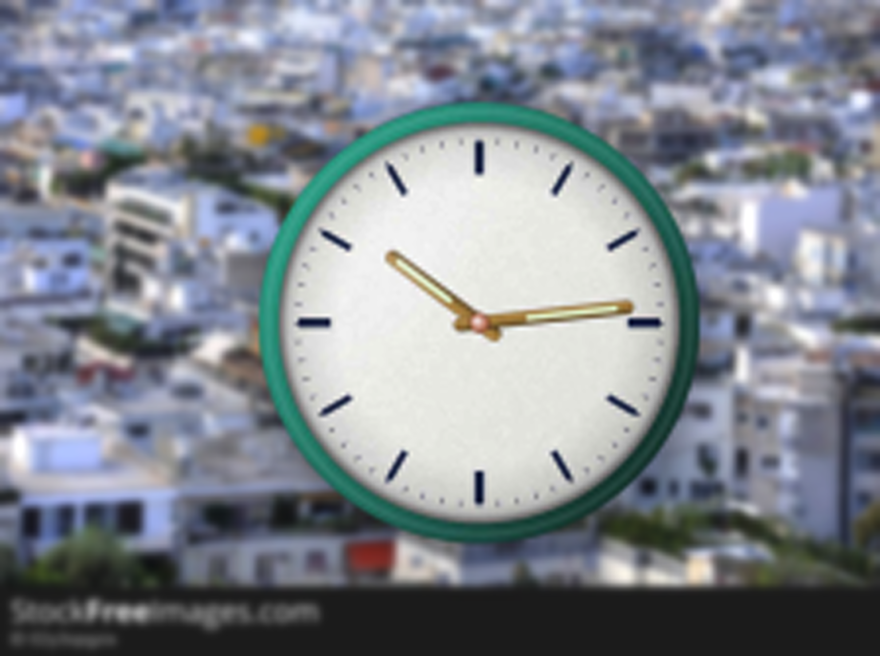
10:14
